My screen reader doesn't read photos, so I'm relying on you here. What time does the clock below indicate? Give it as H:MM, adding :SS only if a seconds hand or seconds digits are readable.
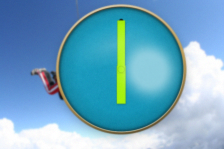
6:00
